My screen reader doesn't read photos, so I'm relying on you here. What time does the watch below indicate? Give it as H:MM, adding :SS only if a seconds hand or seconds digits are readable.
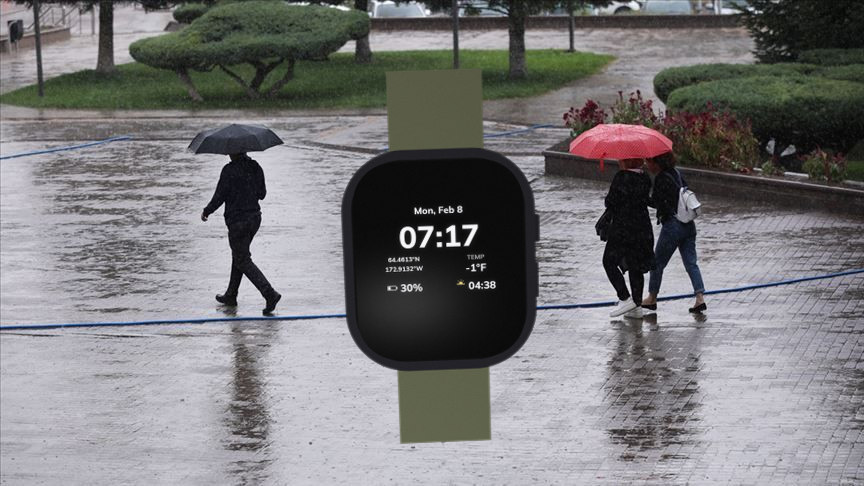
7:17
